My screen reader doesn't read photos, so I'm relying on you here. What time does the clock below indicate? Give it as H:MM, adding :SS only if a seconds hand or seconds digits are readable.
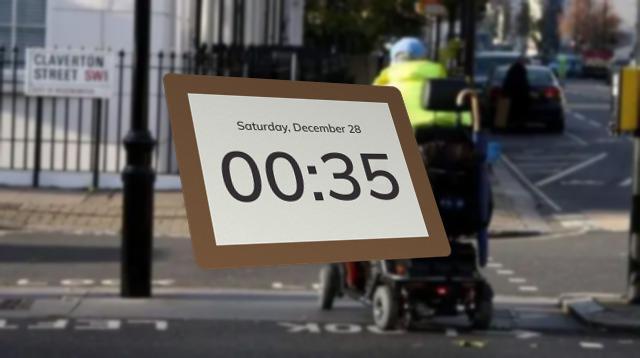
0:35
